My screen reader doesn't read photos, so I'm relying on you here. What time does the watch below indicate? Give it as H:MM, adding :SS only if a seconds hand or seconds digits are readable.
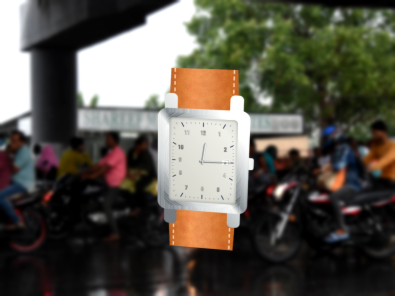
12:15
